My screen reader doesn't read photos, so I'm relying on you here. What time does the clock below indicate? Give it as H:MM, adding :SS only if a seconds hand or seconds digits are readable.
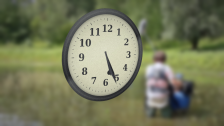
5:26
